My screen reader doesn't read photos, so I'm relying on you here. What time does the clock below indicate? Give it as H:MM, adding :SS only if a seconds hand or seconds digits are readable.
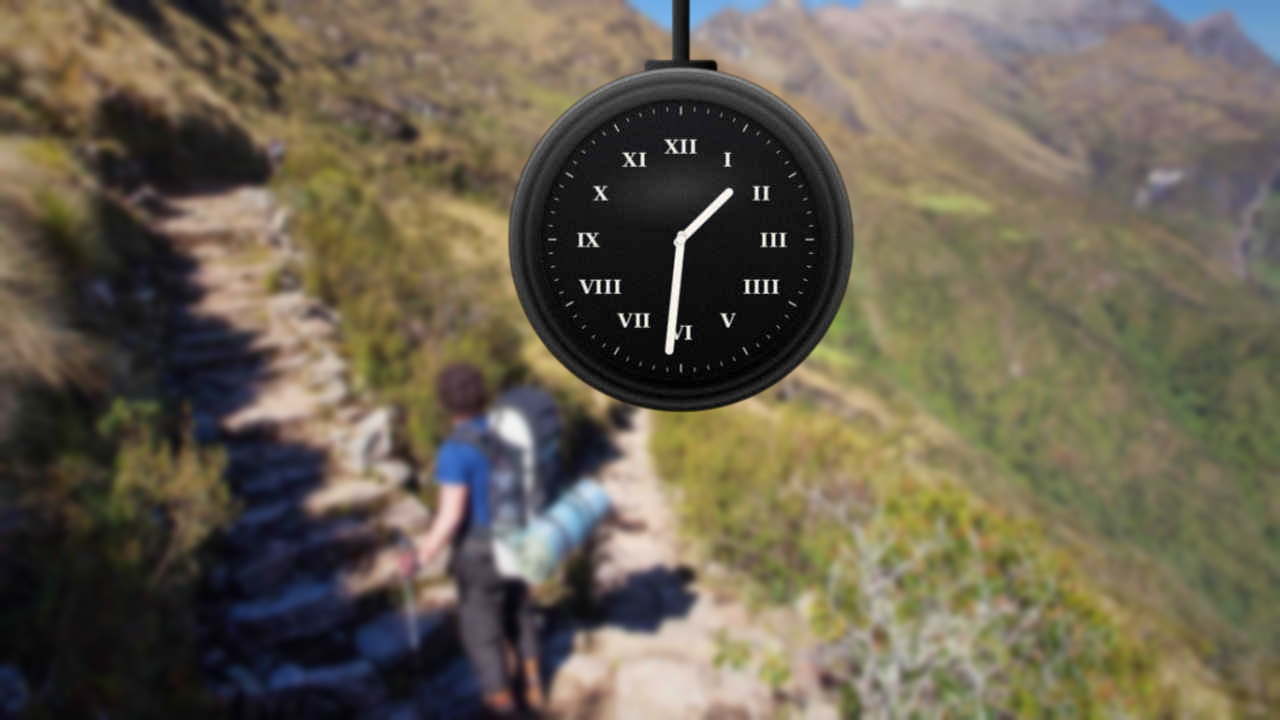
1:31
